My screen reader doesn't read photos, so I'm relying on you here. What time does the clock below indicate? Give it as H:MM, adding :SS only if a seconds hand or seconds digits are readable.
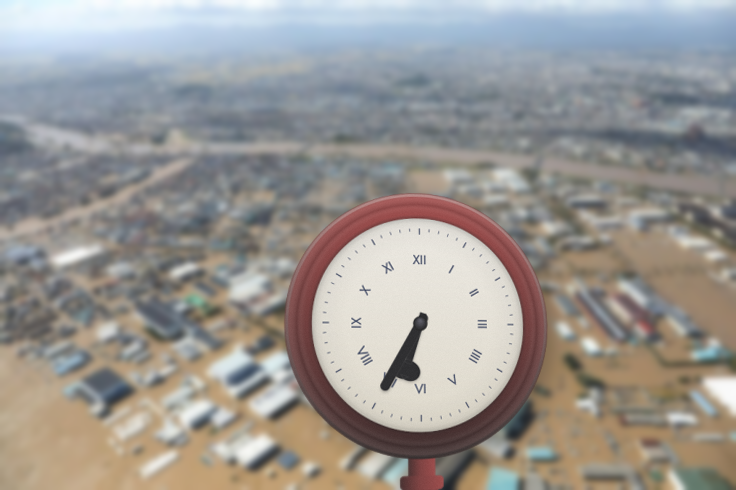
6:35
